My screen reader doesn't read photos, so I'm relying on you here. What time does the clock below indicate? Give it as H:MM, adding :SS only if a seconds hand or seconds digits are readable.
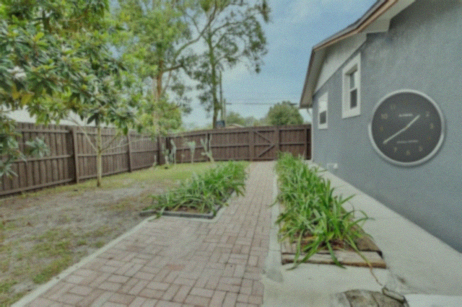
1:40
